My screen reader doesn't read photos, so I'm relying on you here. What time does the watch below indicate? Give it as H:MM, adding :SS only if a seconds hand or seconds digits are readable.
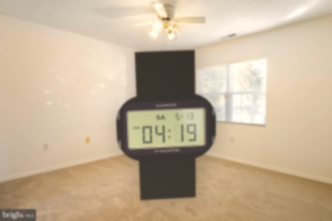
4:19
